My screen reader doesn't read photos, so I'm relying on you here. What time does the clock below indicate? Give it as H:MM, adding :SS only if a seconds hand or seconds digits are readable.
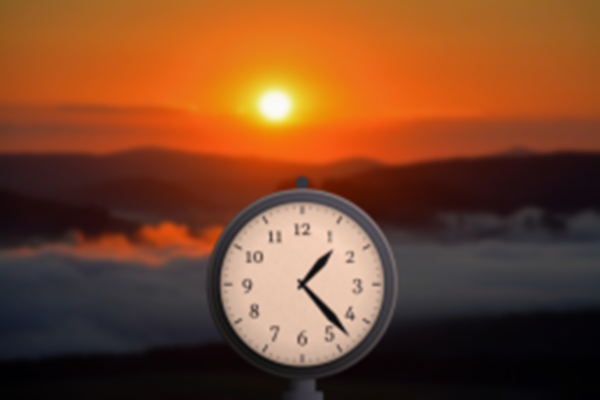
1:23
